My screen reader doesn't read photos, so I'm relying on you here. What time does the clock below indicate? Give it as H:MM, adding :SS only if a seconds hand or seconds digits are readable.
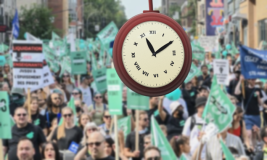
11:10
